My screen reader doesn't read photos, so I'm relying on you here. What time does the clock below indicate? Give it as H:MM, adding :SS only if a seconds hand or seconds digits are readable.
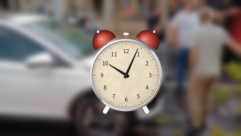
10:04
